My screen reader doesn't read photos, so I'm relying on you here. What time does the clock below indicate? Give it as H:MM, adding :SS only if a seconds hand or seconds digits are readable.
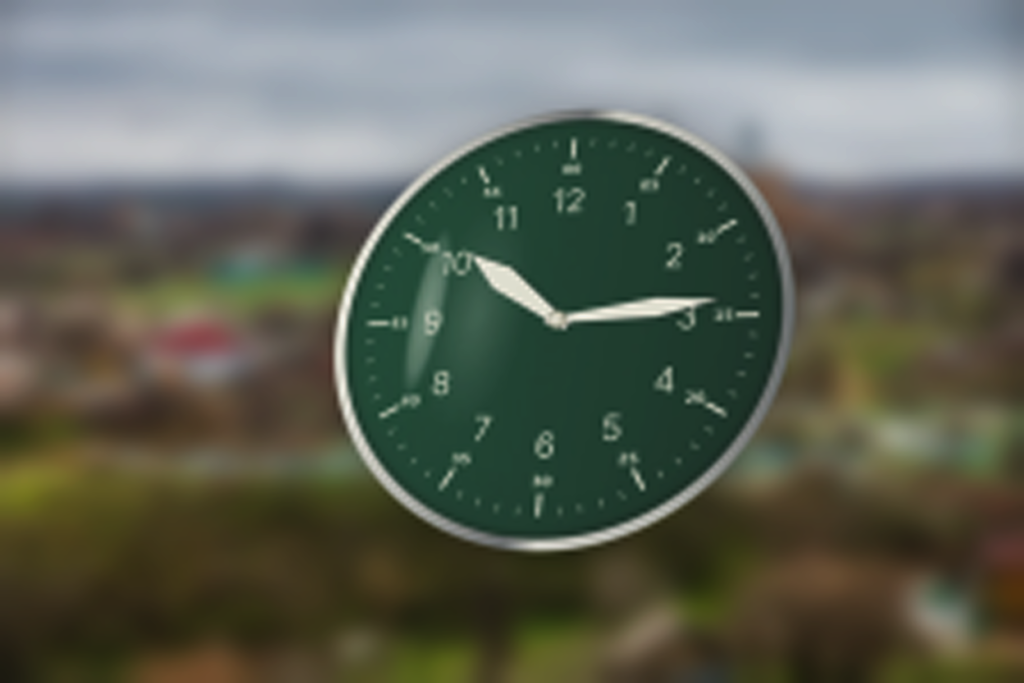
10:14
